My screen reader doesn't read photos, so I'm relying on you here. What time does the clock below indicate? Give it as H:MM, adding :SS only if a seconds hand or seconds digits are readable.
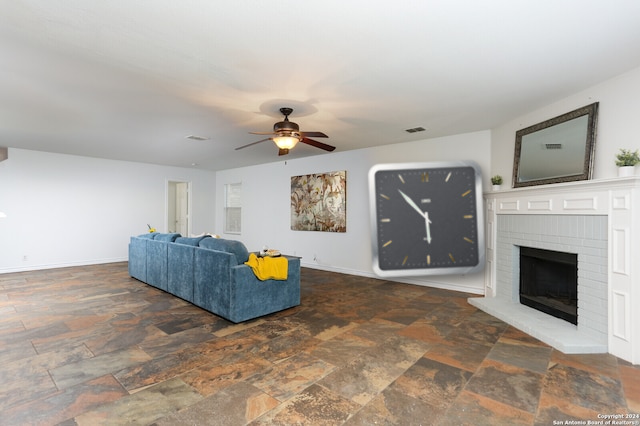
5:53
